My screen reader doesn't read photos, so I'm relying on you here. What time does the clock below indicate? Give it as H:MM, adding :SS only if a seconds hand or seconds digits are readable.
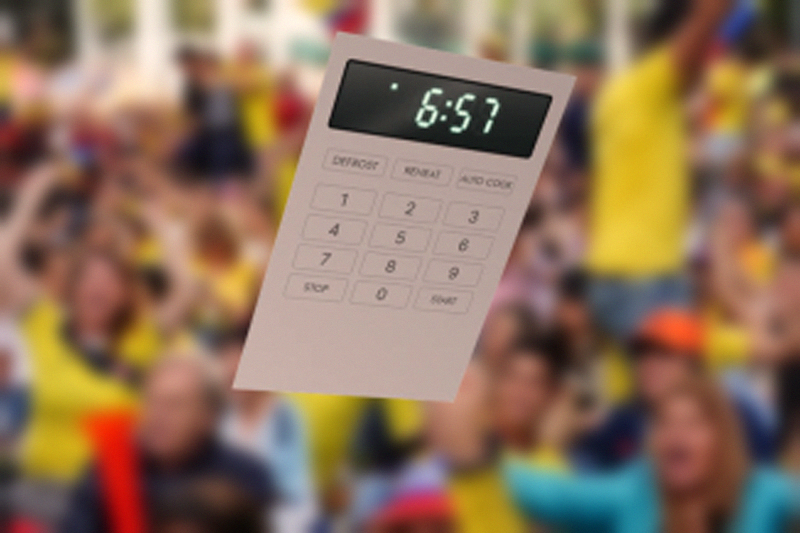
6:57
